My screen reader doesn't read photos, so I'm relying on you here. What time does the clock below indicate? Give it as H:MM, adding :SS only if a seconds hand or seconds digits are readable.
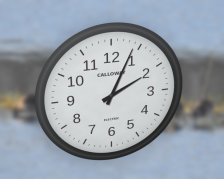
2:04
